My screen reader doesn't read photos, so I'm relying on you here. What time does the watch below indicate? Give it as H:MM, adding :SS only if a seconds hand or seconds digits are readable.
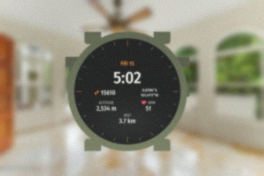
5:02
